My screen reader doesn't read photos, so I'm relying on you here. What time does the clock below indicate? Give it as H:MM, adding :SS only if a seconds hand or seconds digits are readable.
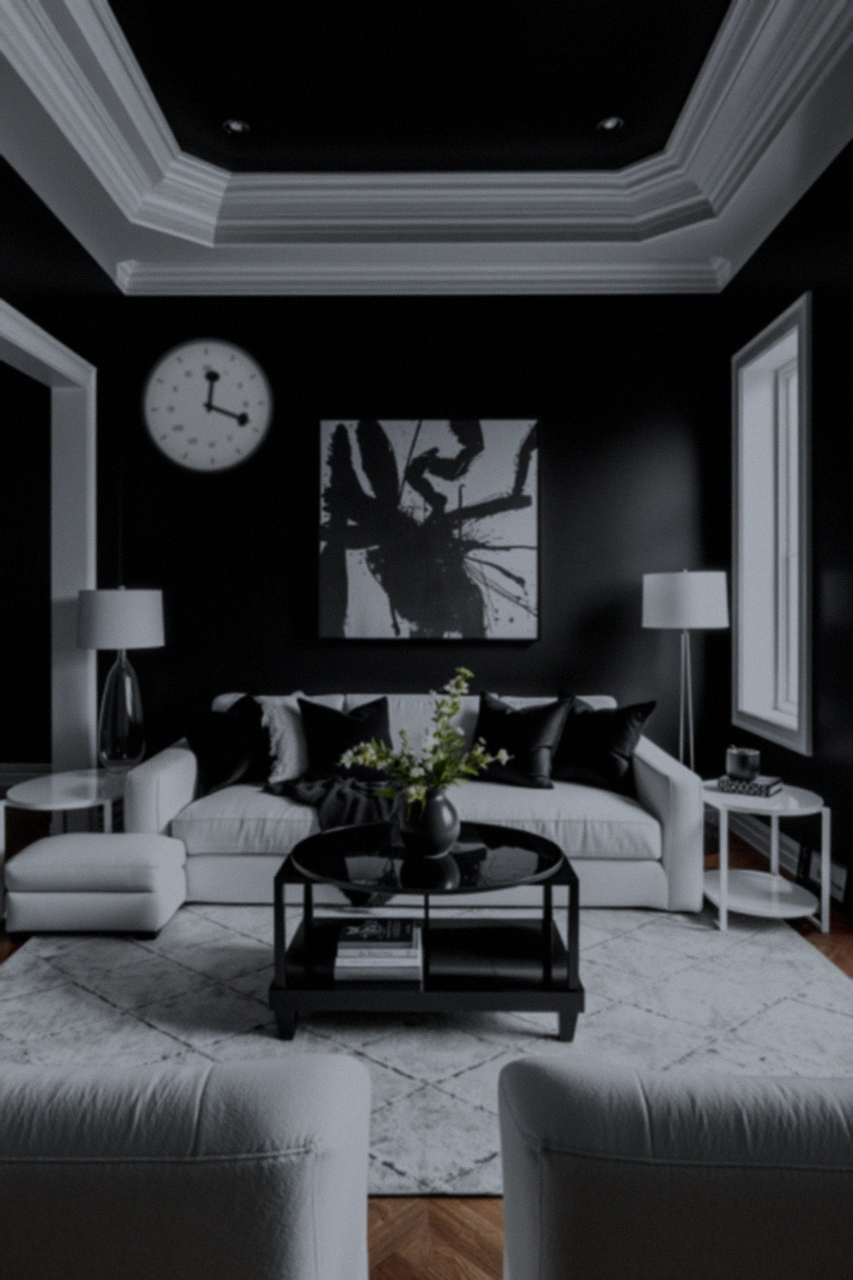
12:19
